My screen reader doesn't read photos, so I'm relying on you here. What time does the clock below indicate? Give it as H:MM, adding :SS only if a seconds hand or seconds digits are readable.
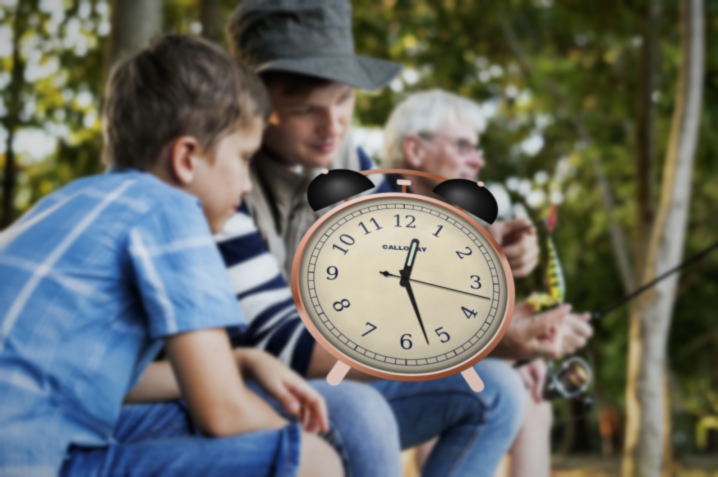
12:27:17
